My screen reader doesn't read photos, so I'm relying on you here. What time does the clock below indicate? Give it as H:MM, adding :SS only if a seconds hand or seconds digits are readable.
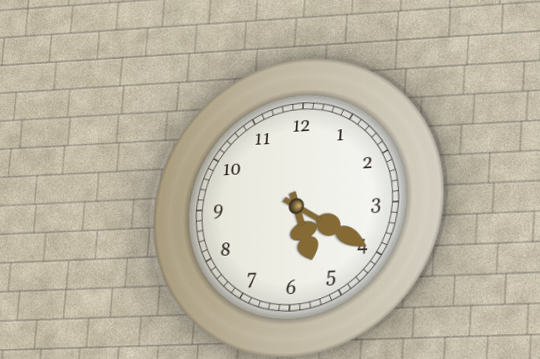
5:20
